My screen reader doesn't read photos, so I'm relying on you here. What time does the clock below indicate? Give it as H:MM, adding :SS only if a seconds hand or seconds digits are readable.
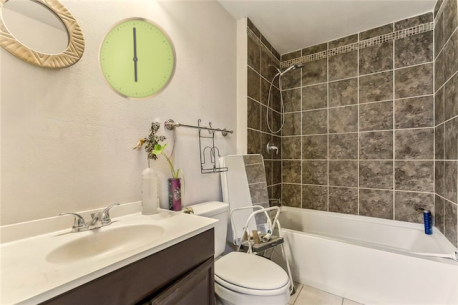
6:00
